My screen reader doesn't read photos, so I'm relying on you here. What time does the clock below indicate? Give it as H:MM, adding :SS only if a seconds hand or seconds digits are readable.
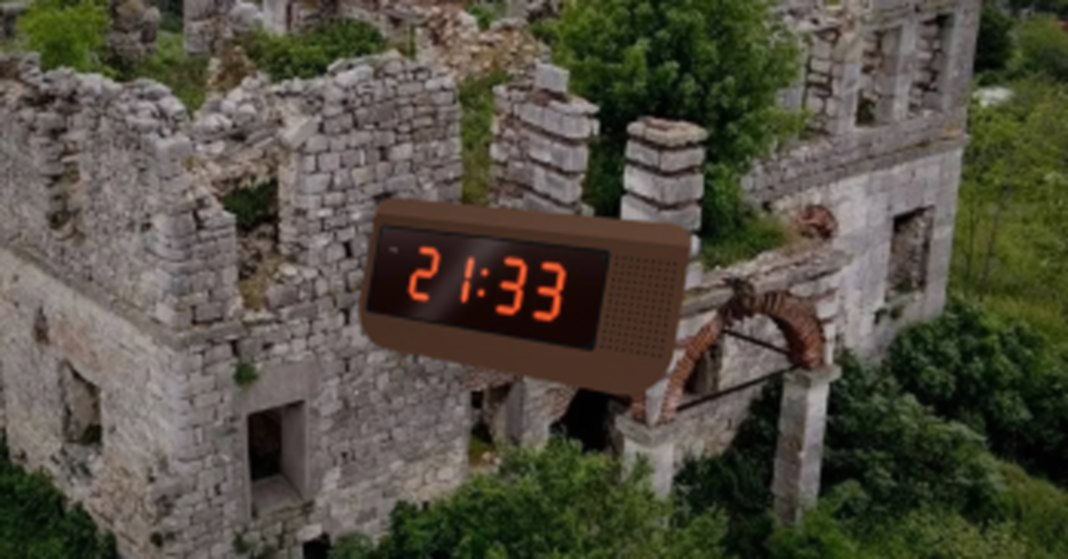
21:33
